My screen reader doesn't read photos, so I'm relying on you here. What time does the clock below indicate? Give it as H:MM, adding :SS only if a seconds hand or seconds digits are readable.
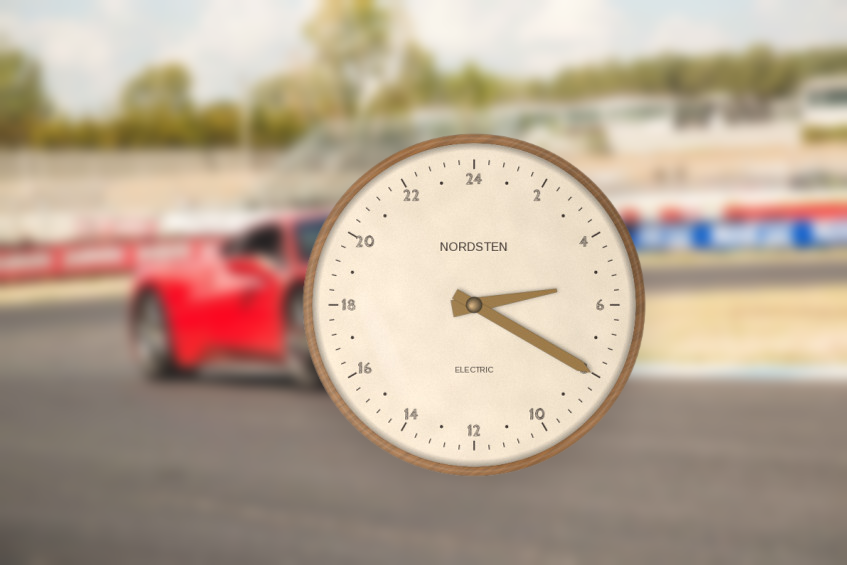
5:20
